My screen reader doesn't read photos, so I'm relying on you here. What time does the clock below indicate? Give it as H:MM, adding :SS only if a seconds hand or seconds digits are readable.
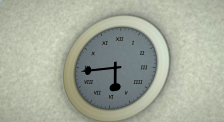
5:44
